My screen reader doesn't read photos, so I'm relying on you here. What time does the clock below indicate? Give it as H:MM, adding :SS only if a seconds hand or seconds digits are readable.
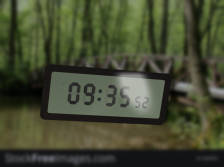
9:35:52
